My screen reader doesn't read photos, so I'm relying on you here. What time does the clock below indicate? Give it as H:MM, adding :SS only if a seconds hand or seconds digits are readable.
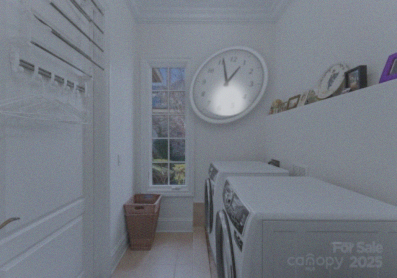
12:56
